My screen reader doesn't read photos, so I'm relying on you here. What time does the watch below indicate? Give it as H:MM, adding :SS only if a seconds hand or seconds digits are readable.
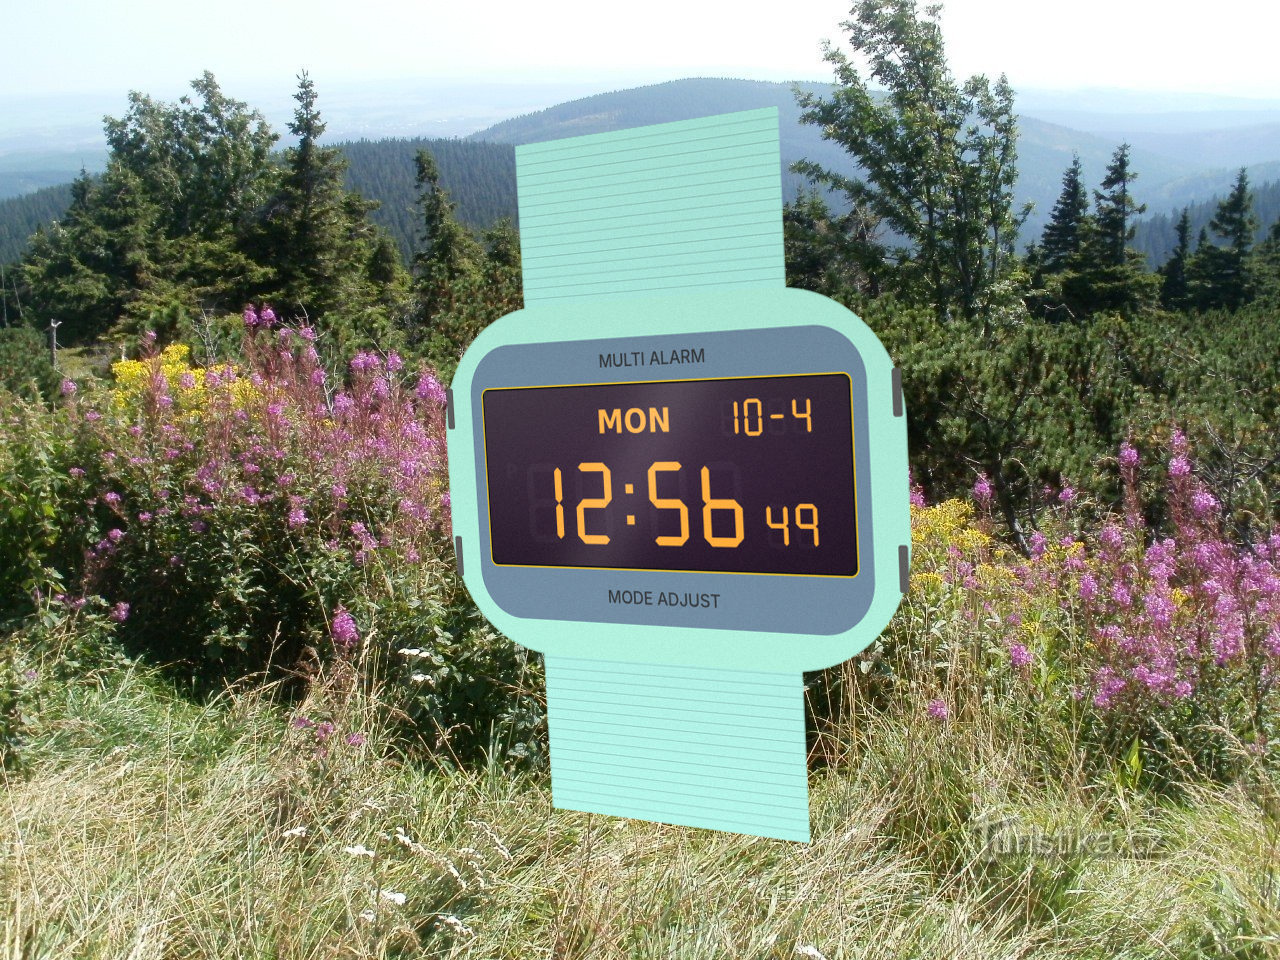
12:56:49
